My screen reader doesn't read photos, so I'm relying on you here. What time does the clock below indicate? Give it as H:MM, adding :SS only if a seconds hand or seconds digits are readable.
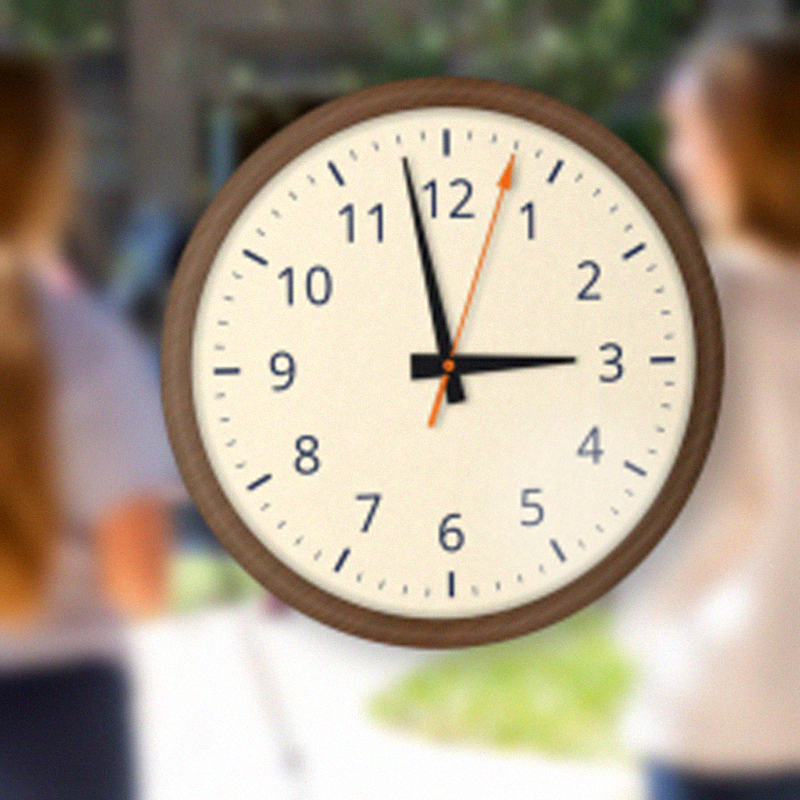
2:58:03
